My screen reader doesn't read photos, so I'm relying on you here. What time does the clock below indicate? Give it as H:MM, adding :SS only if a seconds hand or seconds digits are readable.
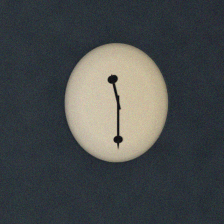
11:30
